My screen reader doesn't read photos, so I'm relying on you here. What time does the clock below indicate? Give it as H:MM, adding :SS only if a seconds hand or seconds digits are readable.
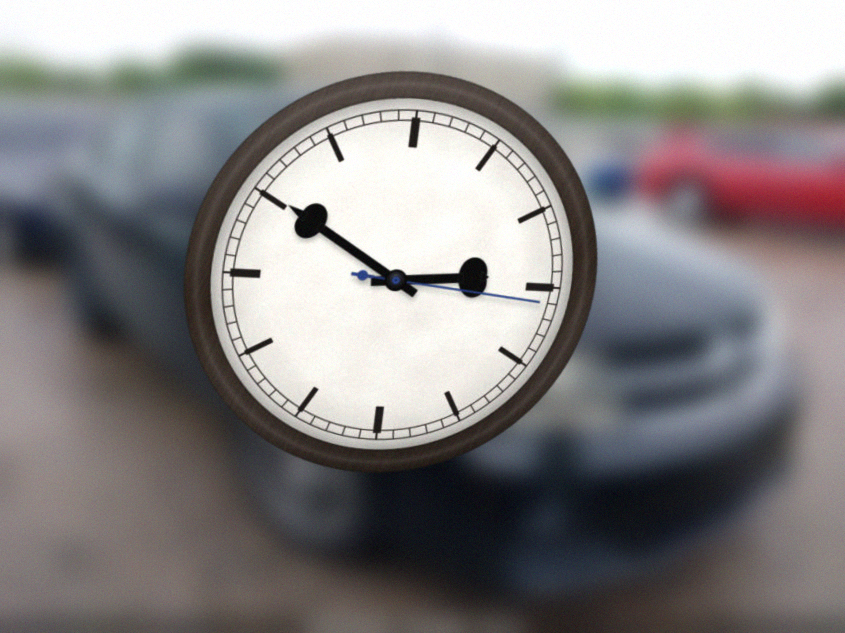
2:50:16
